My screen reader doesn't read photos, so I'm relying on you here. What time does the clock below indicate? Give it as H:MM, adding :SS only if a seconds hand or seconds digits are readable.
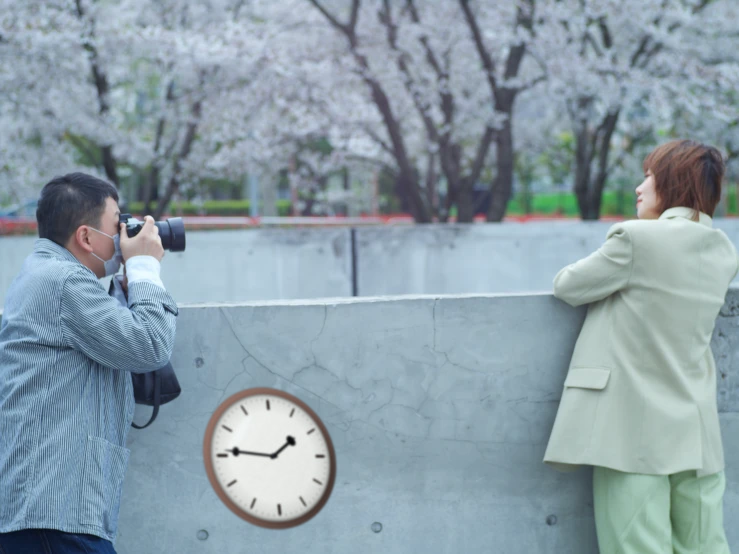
1:46
